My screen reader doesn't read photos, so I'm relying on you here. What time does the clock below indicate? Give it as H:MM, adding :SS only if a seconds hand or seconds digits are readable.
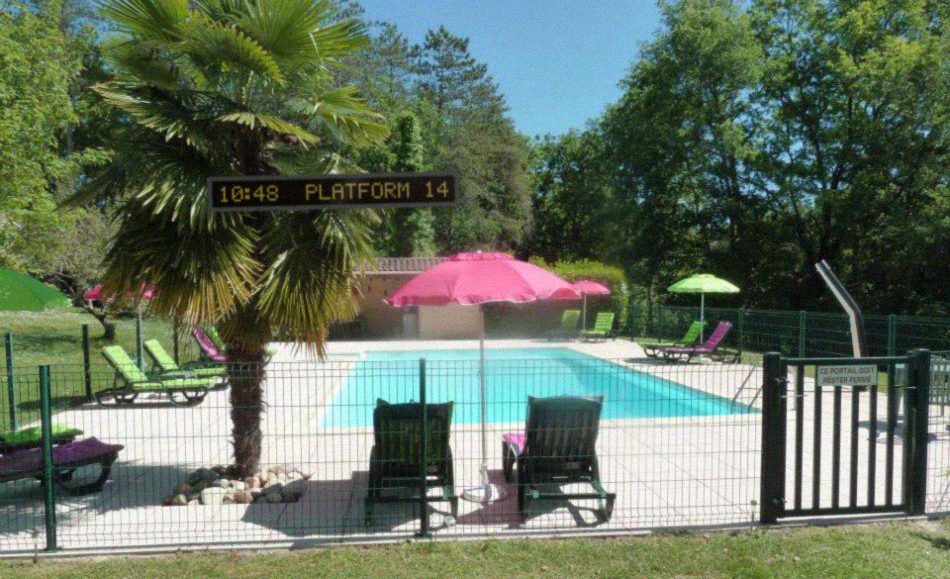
10:48
